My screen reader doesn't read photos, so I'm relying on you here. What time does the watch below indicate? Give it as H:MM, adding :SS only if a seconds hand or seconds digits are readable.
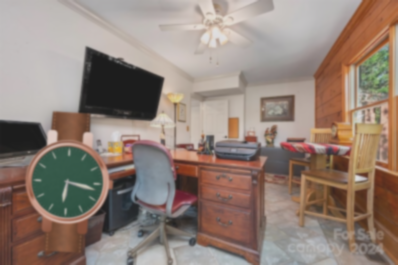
6:17
